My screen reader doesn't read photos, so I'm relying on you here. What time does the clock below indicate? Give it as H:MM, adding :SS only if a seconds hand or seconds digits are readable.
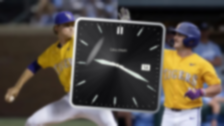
9:19
